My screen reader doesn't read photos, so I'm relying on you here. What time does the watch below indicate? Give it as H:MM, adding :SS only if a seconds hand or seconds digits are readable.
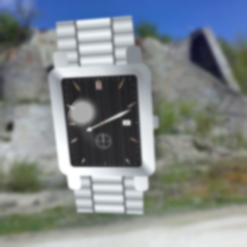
8:11
